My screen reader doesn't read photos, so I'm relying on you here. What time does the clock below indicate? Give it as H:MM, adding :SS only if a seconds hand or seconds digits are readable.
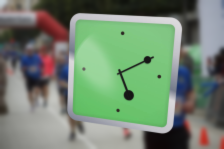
5:10
